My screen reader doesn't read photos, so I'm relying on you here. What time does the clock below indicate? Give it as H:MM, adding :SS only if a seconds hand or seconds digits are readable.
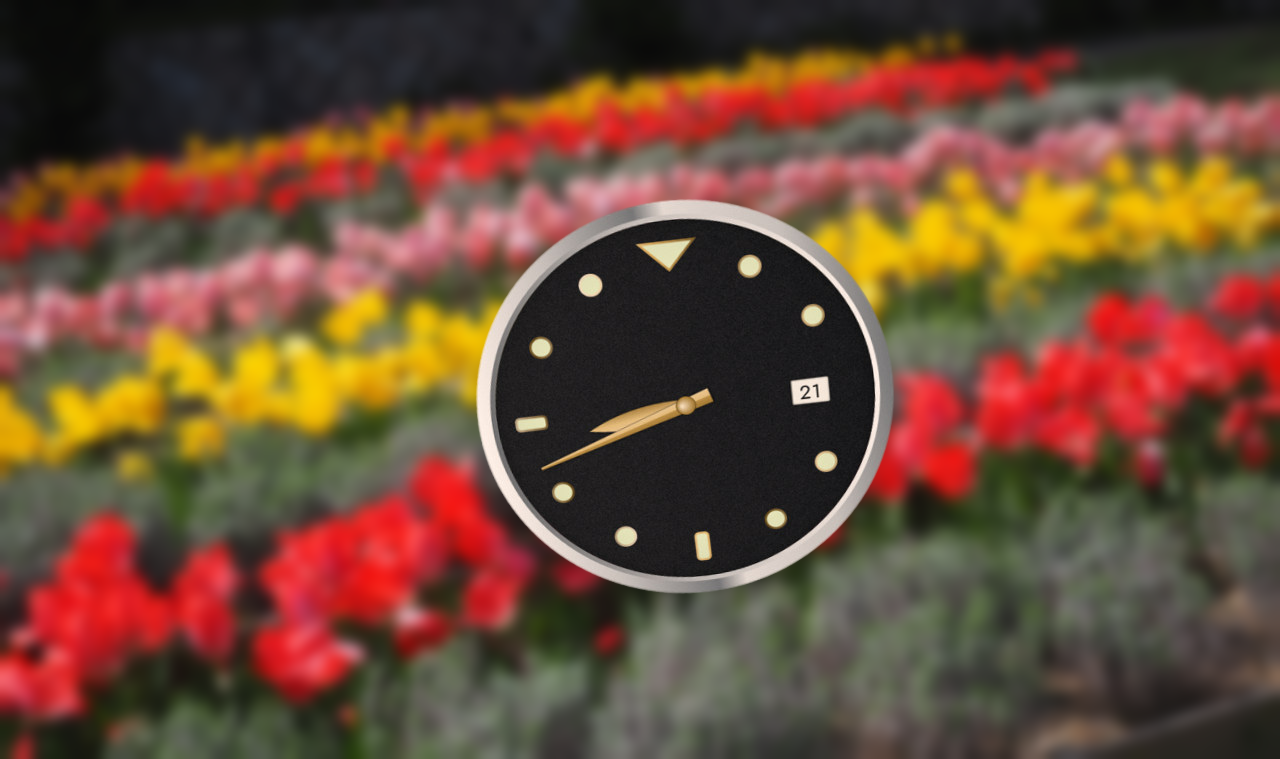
8:42
